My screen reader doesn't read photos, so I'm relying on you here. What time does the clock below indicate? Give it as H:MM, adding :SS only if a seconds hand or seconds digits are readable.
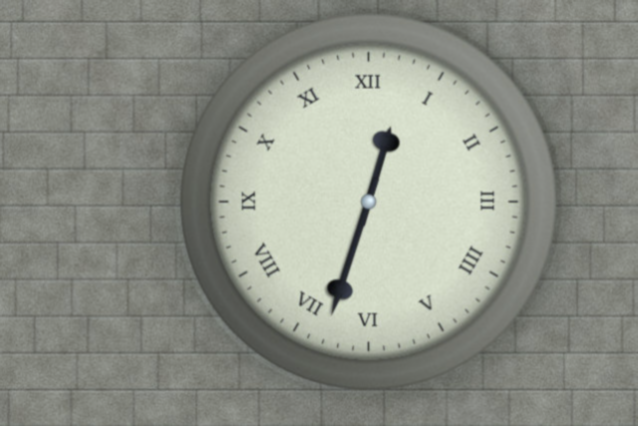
12:33
